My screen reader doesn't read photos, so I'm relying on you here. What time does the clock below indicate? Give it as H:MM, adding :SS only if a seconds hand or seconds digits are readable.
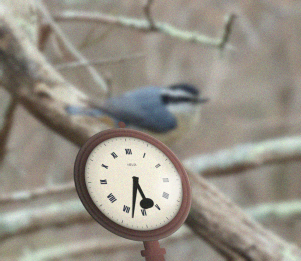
5:33
